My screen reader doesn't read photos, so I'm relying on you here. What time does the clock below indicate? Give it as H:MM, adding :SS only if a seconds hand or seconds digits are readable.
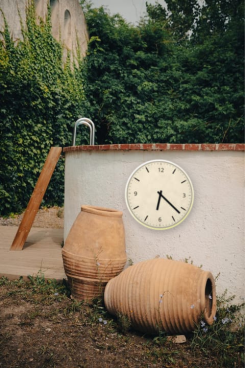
6:22
